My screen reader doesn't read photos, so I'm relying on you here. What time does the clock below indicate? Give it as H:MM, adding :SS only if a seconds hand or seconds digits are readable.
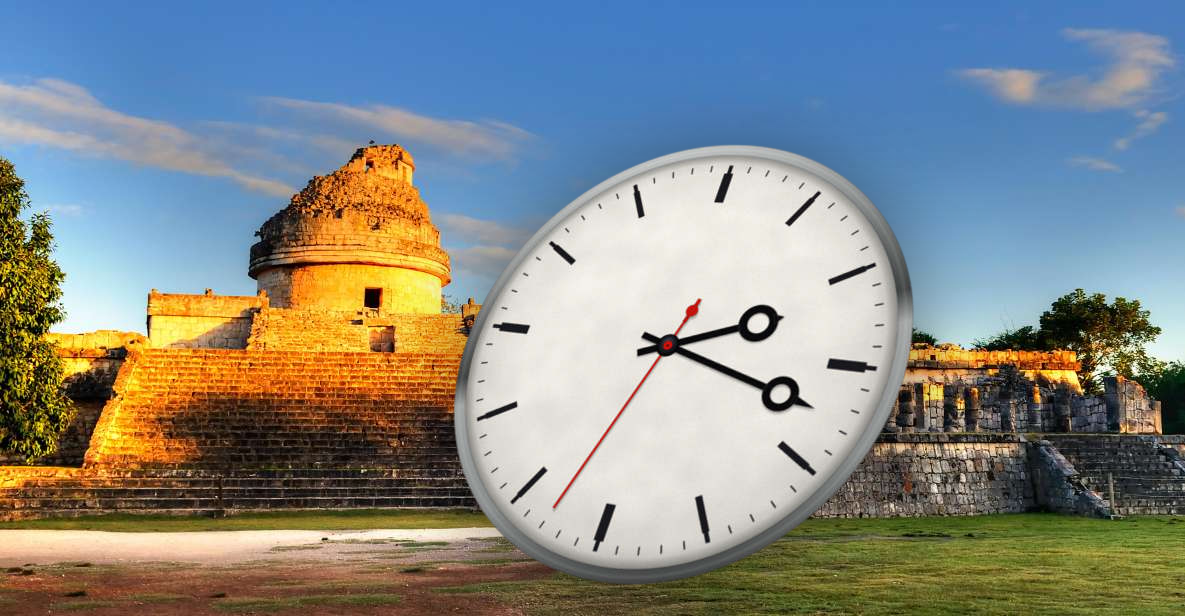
2:17:33
